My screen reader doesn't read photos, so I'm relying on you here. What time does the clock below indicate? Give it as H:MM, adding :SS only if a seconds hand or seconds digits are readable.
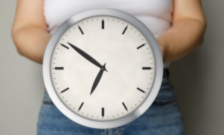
6:51
